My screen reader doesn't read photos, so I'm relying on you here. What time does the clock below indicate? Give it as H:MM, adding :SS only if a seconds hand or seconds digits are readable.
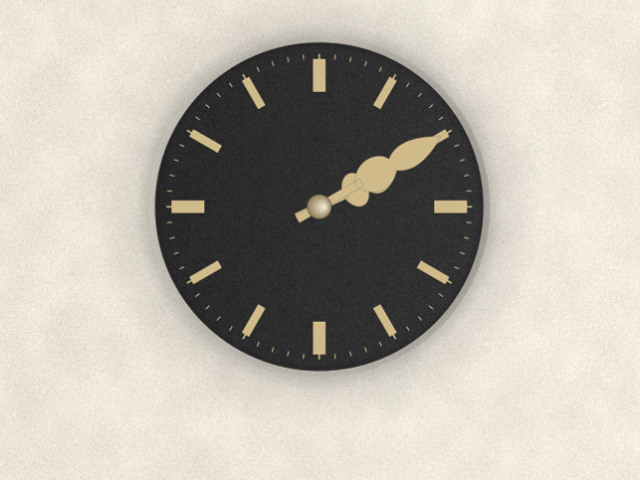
2:10
